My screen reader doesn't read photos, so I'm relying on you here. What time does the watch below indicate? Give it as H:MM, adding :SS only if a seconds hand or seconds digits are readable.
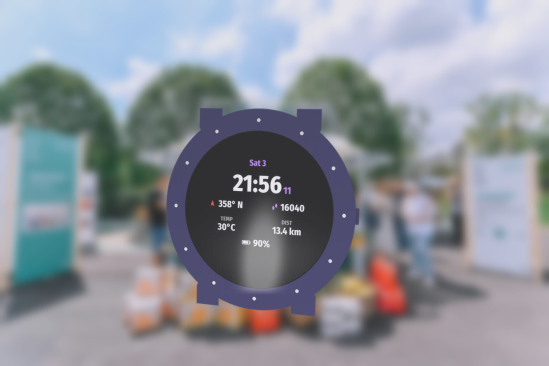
21:56:11
